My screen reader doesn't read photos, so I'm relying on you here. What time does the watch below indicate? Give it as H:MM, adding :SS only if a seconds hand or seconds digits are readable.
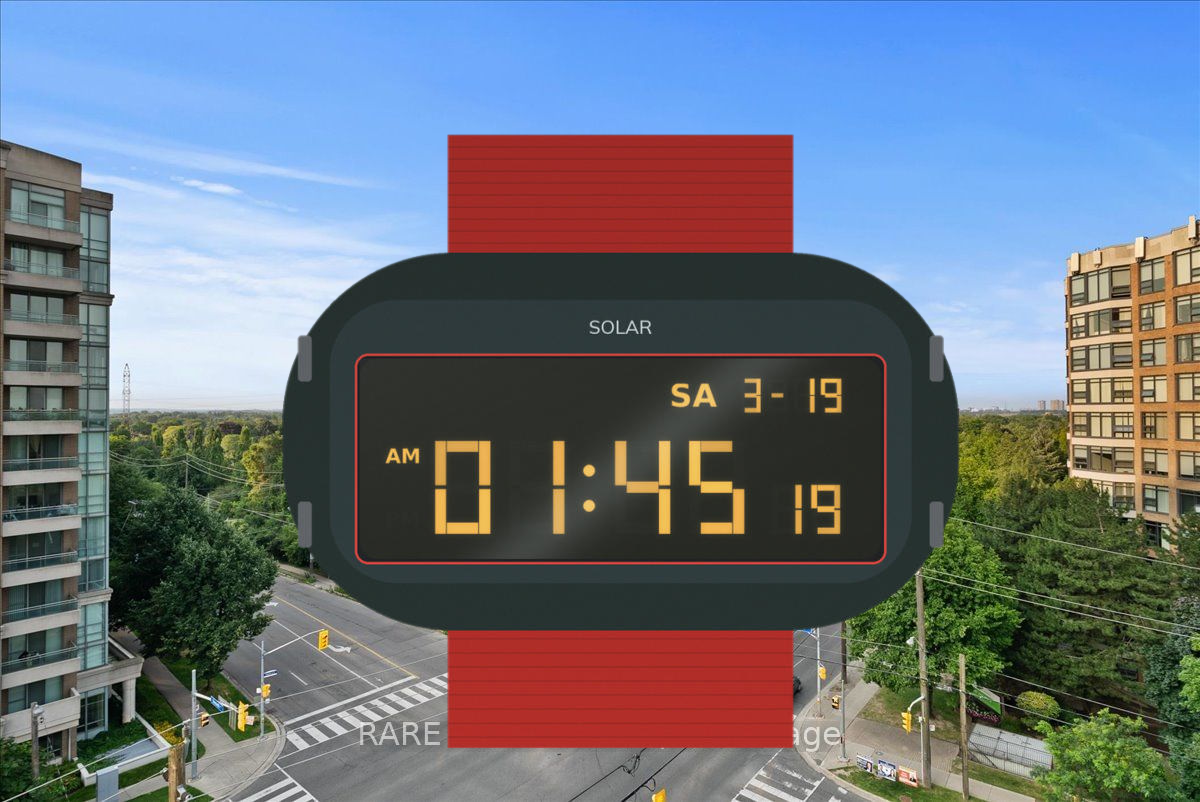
1:45:19
